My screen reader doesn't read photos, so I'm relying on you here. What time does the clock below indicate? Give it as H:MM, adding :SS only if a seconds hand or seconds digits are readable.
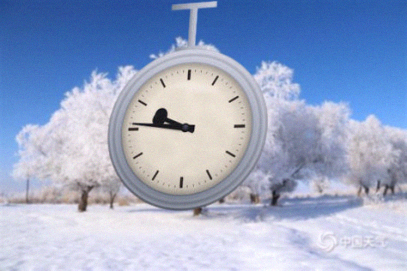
9:46
